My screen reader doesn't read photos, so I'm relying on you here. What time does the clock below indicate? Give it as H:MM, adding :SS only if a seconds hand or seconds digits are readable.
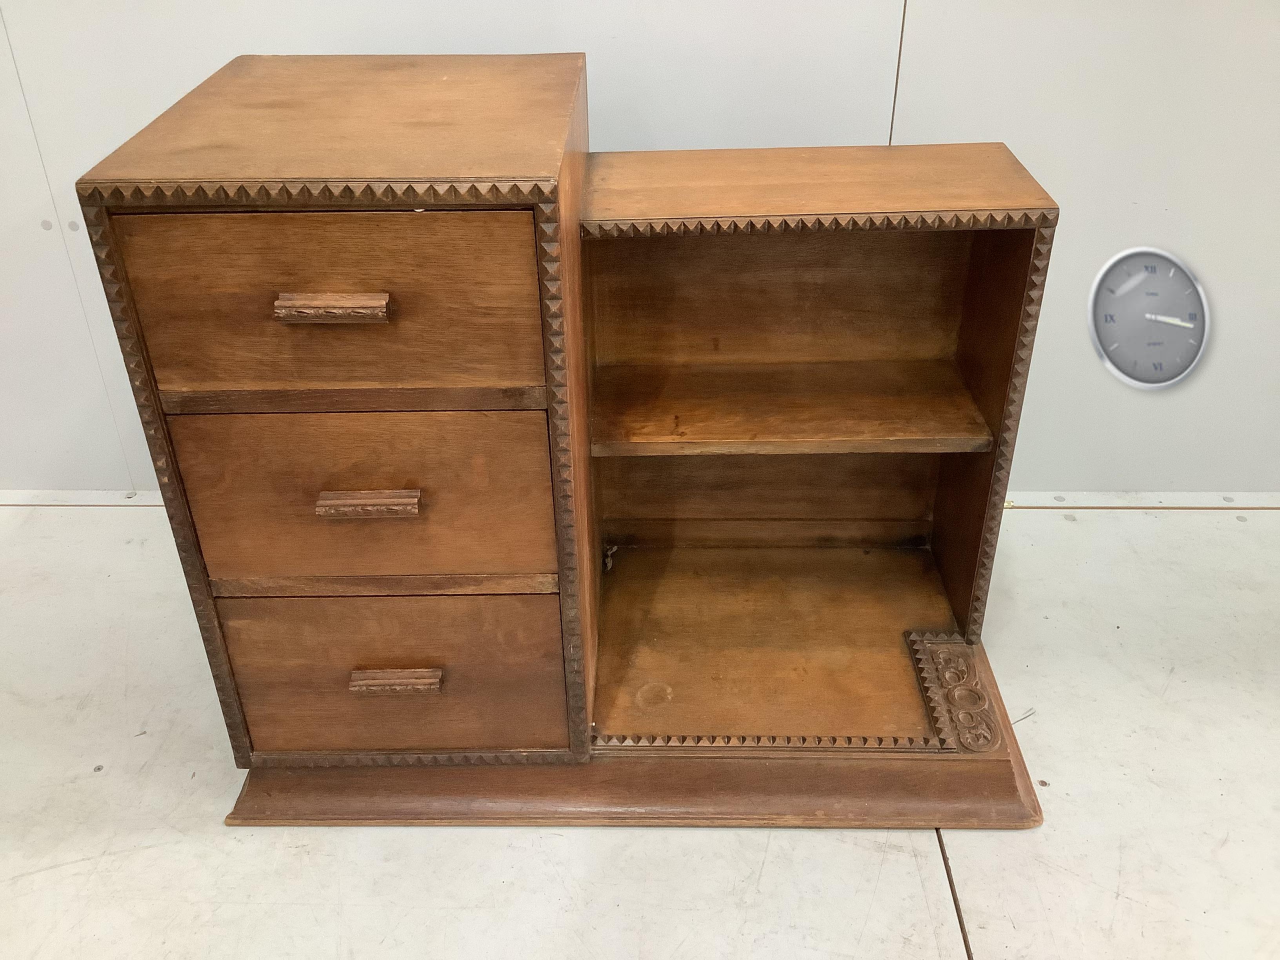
3:17
